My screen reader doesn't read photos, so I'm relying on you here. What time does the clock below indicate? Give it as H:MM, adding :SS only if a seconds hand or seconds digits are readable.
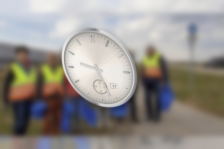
9:27
